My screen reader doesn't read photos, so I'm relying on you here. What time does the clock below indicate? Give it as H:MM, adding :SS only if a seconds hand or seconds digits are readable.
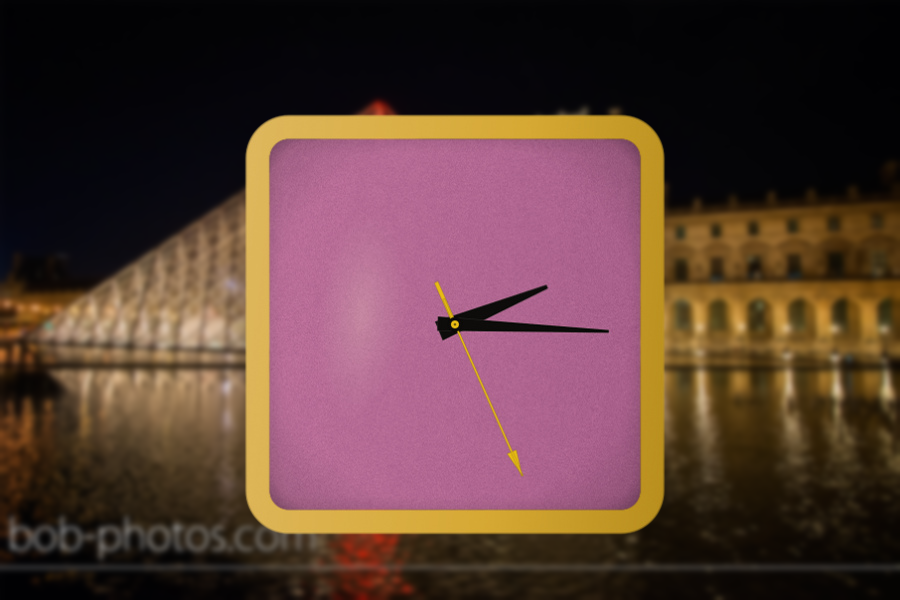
2:15:26
